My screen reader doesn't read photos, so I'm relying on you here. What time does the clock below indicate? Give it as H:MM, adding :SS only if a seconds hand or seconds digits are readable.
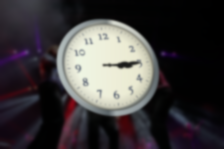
3:15
